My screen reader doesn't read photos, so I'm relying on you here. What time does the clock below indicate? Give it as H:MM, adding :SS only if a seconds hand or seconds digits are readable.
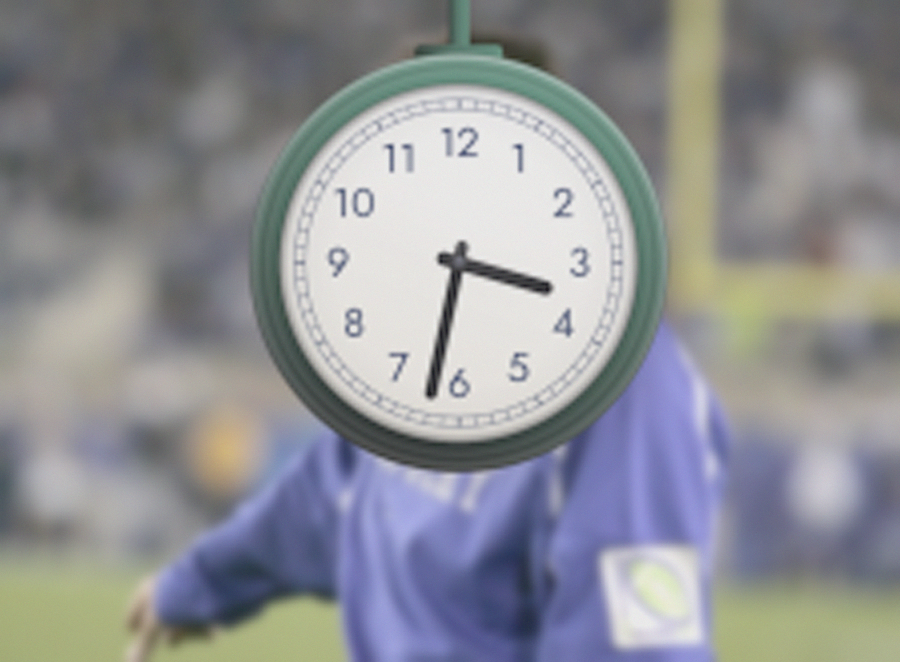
3:32
